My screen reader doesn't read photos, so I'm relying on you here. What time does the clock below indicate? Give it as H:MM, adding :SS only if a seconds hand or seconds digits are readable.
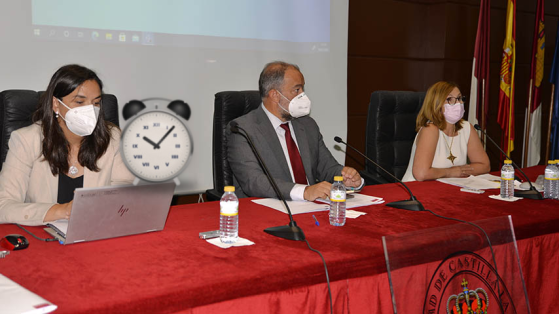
10:07
